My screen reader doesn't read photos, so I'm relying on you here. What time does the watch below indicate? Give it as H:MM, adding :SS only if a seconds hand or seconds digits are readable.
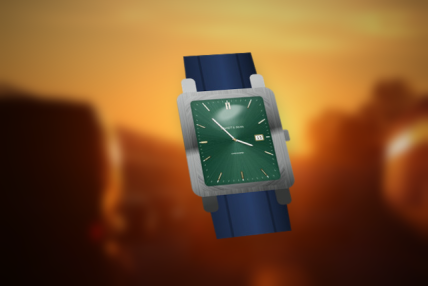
3:54
